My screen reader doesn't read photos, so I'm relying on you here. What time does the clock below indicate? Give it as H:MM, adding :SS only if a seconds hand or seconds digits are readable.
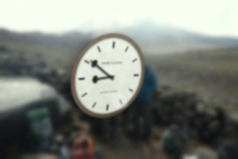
8:51
